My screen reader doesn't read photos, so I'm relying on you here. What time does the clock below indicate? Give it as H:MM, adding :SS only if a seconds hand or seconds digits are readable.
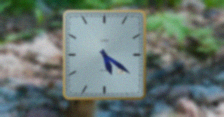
5:21
